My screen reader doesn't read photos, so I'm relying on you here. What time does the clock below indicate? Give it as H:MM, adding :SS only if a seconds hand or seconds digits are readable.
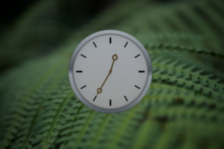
12:35
